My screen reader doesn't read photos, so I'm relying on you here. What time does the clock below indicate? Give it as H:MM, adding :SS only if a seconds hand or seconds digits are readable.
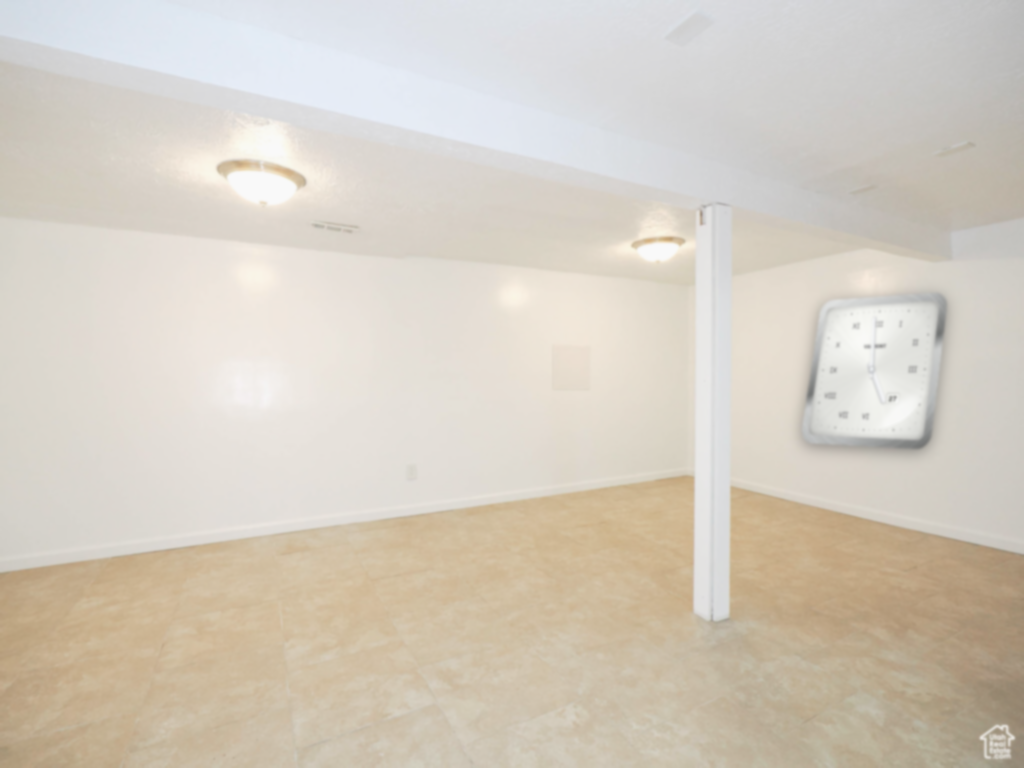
4:59
